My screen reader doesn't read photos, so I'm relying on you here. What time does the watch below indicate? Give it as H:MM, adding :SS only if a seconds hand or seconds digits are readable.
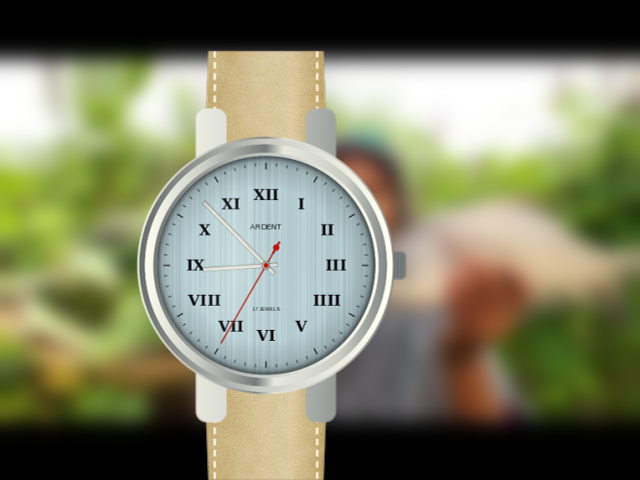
8:52:35
